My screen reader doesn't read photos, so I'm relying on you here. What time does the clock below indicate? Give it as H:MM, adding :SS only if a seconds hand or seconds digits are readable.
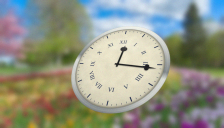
12:16
